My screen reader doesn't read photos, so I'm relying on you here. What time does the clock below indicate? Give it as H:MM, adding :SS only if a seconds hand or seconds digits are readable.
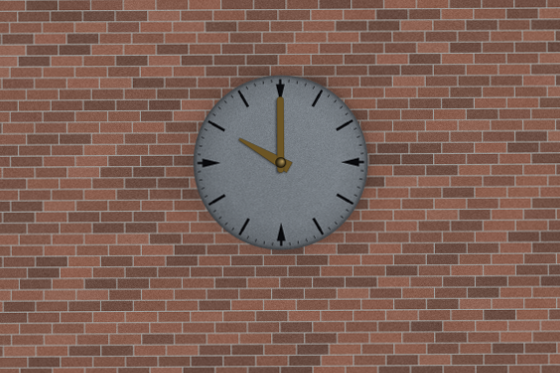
10:00
